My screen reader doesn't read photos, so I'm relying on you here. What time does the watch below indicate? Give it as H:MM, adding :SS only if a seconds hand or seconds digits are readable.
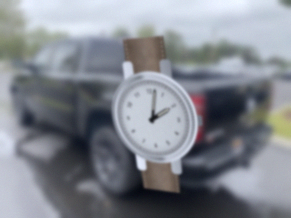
2:02
